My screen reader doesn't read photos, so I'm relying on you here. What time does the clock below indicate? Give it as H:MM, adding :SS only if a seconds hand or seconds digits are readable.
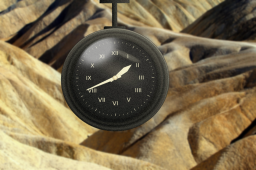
1:41
